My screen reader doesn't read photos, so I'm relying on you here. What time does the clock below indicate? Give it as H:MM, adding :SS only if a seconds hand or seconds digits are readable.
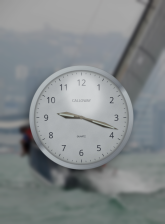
9:18
